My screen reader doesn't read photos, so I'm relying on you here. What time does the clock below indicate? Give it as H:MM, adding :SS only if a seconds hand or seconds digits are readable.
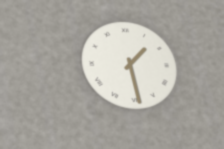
1:29
